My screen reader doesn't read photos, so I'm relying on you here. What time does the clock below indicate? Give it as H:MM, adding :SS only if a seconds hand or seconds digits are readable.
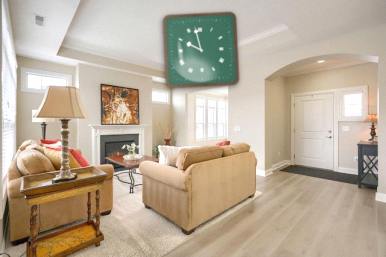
9:58
